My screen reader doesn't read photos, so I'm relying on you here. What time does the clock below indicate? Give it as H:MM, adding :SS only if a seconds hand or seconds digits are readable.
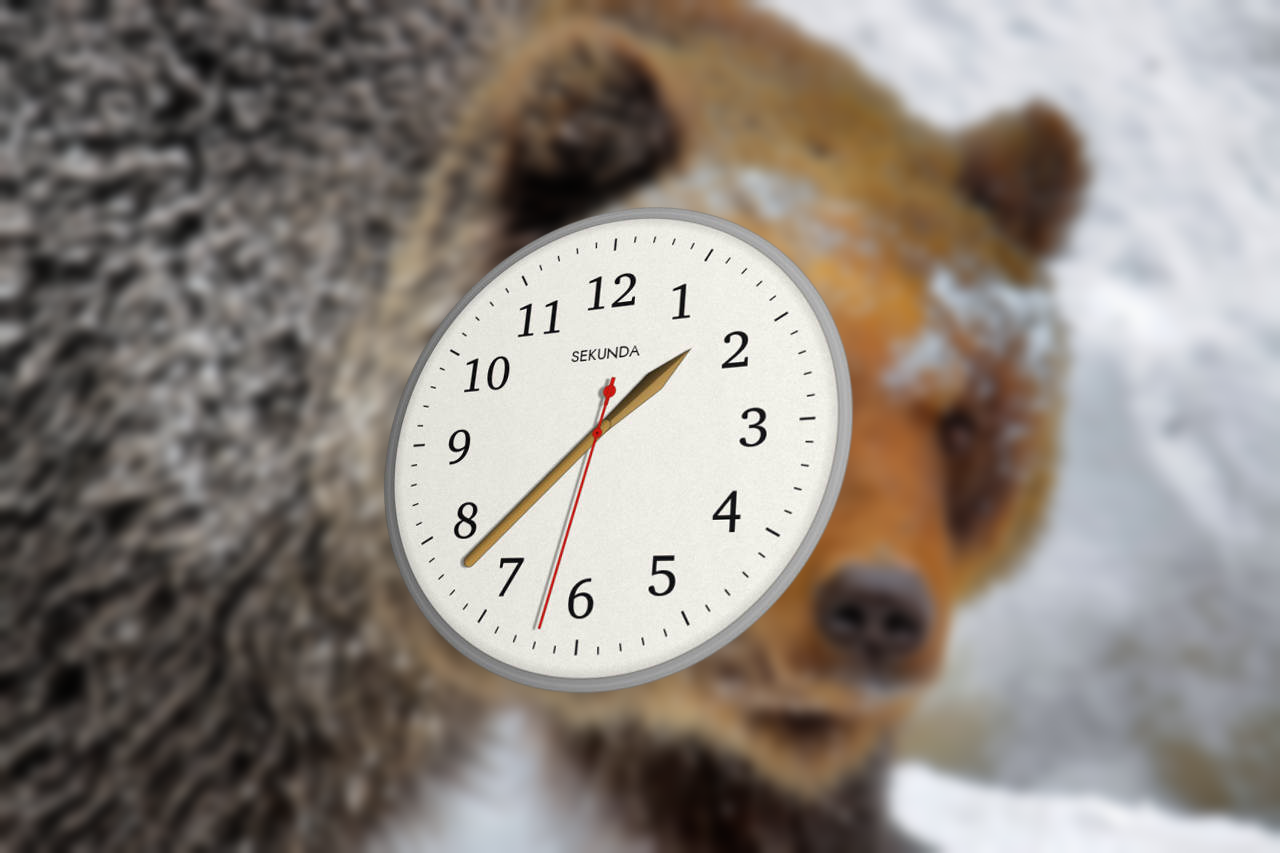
1:37:32
